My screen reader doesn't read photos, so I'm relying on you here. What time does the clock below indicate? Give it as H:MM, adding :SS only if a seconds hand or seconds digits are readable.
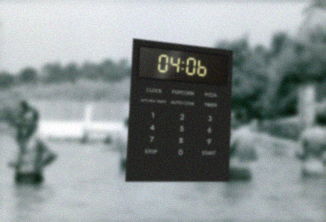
4:06
